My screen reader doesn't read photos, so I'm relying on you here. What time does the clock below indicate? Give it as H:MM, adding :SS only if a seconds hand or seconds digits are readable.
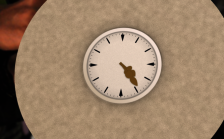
4:24
